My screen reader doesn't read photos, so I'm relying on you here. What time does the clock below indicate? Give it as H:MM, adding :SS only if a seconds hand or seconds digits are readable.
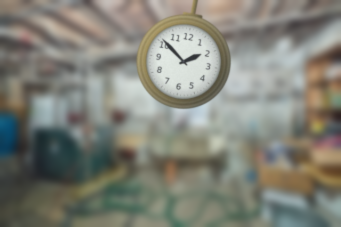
1:51
